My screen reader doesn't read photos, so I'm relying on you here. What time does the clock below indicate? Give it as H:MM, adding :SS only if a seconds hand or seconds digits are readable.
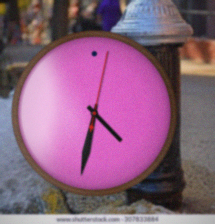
4:32:02
